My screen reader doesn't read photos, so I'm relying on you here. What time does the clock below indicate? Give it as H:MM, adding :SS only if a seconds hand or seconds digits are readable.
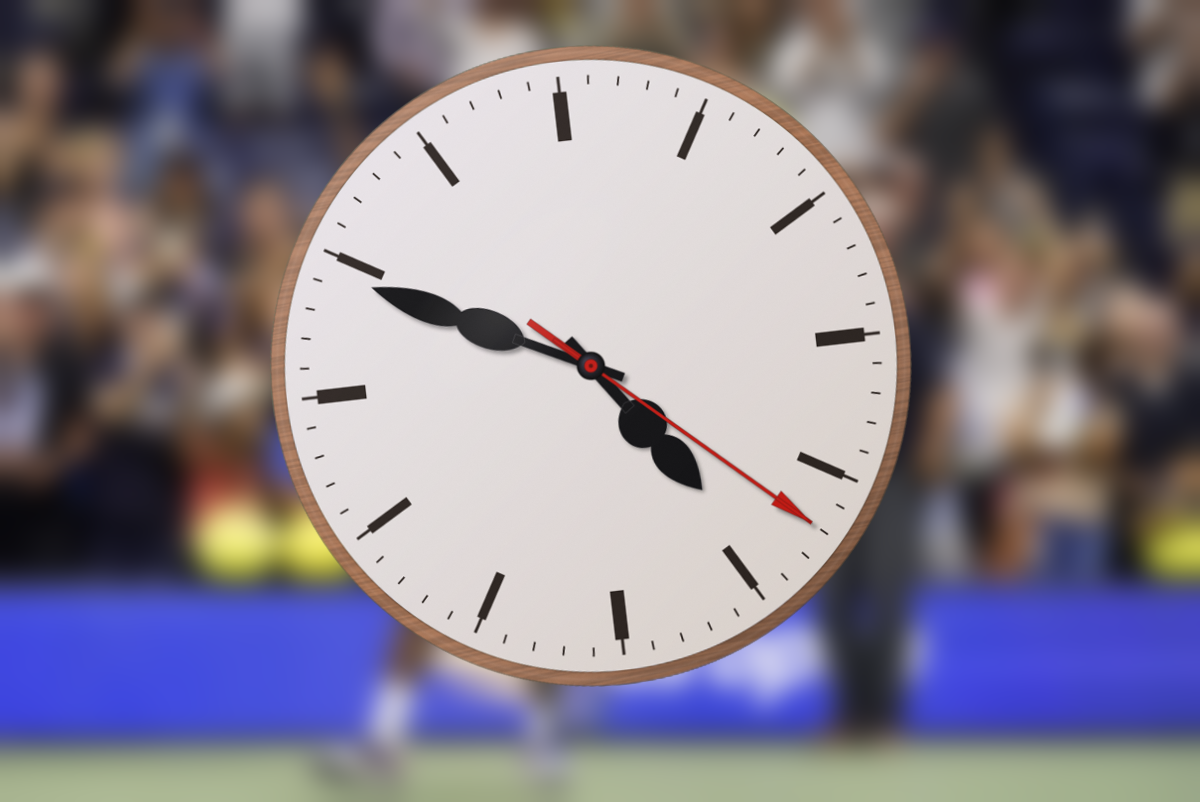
4:49:22
